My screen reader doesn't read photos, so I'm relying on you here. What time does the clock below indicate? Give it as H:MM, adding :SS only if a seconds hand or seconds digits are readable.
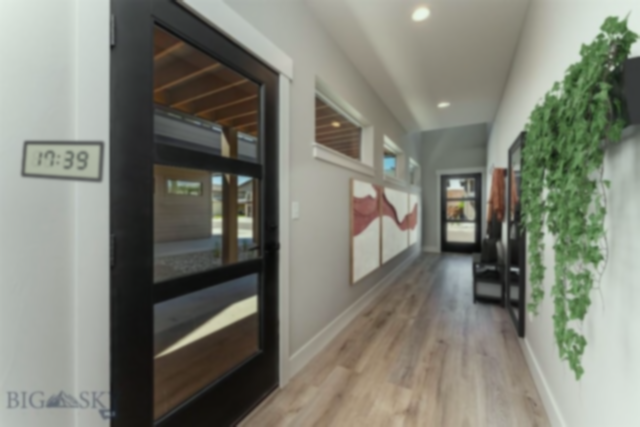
17:39
